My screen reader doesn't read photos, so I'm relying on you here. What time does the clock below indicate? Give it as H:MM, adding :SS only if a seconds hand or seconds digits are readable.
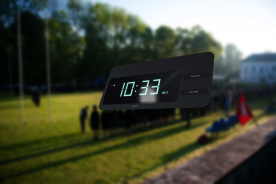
10:33
